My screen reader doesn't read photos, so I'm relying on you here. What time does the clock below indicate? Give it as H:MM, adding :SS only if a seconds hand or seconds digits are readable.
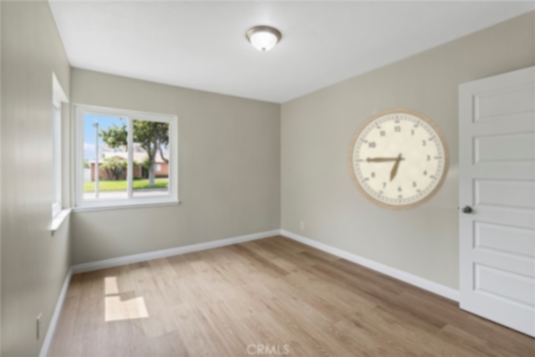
6:45
